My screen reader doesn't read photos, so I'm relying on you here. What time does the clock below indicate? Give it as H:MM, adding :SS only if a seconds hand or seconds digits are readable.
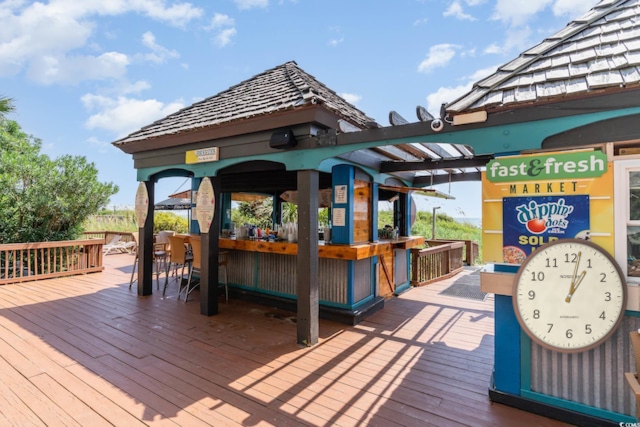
1:02
